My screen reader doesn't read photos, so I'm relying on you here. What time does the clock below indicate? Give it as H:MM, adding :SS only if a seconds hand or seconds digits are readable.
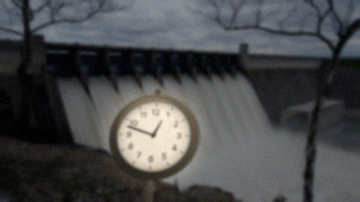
12:48
